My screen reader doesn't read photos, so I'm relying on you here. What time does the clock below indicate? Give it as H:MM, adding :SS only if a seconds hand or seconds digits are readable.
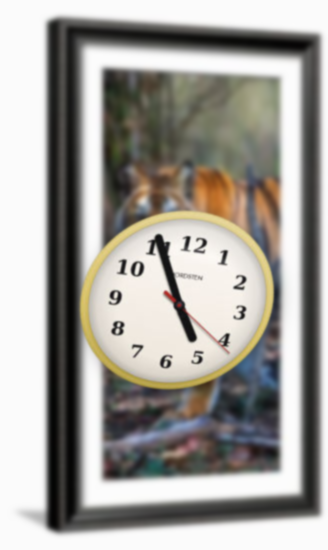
4:55:21
